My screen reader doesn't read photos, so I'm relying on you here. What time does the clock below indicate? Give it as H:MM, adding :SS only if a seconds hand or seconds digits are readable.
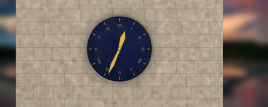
12:34
